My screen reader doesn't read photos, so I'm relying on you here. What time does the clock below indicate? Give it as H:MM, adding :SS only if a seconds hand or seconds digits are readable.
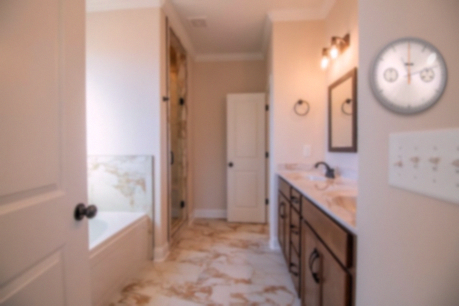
11:12
